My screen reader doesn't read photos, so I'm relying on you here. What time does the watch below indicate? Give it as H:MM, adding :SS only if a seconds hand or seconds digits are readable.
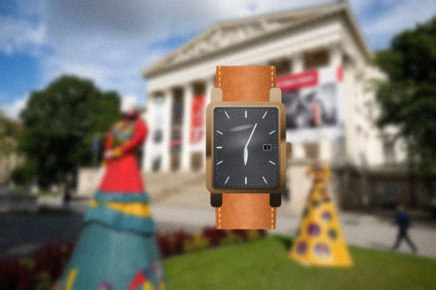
6:04
